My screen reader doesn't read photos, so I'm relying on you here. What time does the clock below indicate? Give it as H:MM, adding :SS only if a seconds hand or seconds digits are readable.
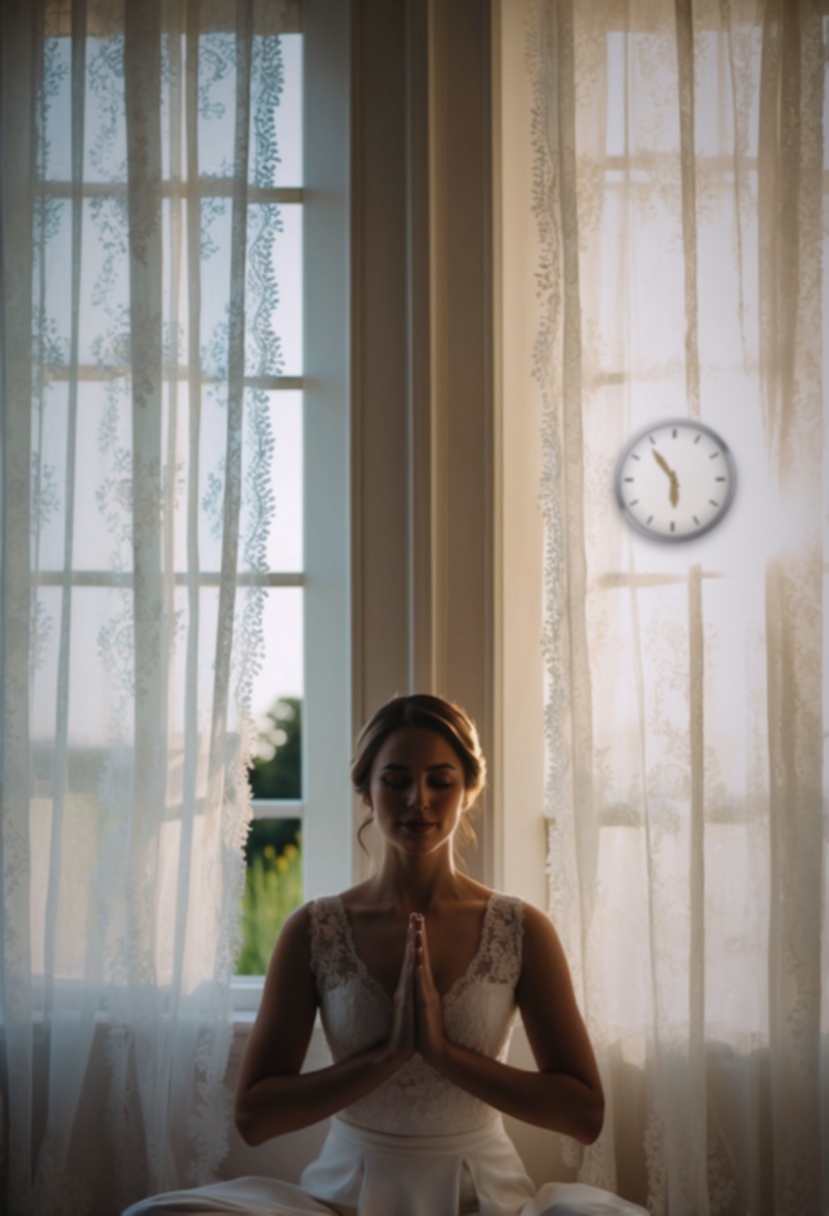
5:54
